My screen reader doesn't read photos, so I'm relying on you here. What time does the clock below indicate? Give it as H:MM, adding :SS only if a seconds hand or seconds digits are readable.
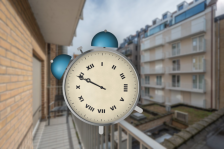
10:54
